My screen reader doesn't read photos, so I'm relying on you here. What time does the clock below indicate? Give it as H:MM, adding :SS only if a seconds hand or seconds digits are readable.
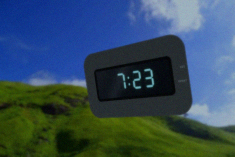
7:23
